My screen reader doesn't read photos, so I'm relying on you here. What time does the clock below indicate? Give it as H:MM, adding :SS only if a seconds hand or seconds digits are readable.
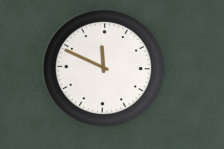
11:49
